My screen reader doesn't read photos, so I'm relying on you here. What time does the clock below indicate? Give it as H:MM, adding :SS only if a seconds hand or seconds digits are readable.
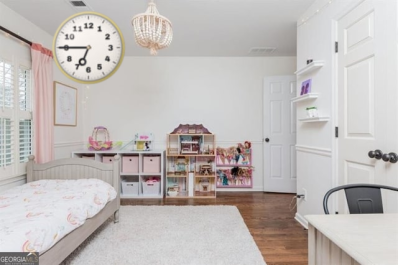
6:45
